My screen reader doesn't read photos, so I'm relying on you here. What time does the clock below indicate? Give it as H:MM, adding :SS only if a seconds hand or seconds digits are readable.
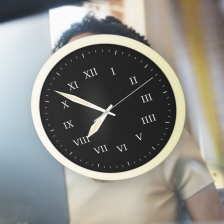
7:52:12
